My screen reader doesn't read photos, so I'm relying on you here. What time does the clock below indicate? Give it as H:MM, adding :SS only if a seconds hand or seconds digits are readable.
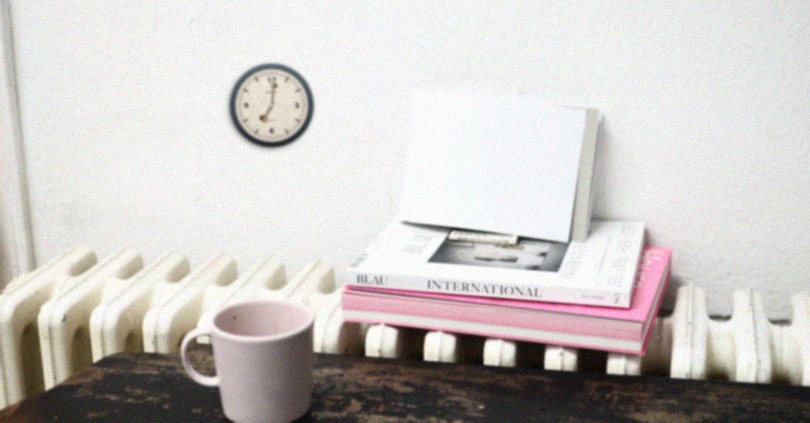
7:01
